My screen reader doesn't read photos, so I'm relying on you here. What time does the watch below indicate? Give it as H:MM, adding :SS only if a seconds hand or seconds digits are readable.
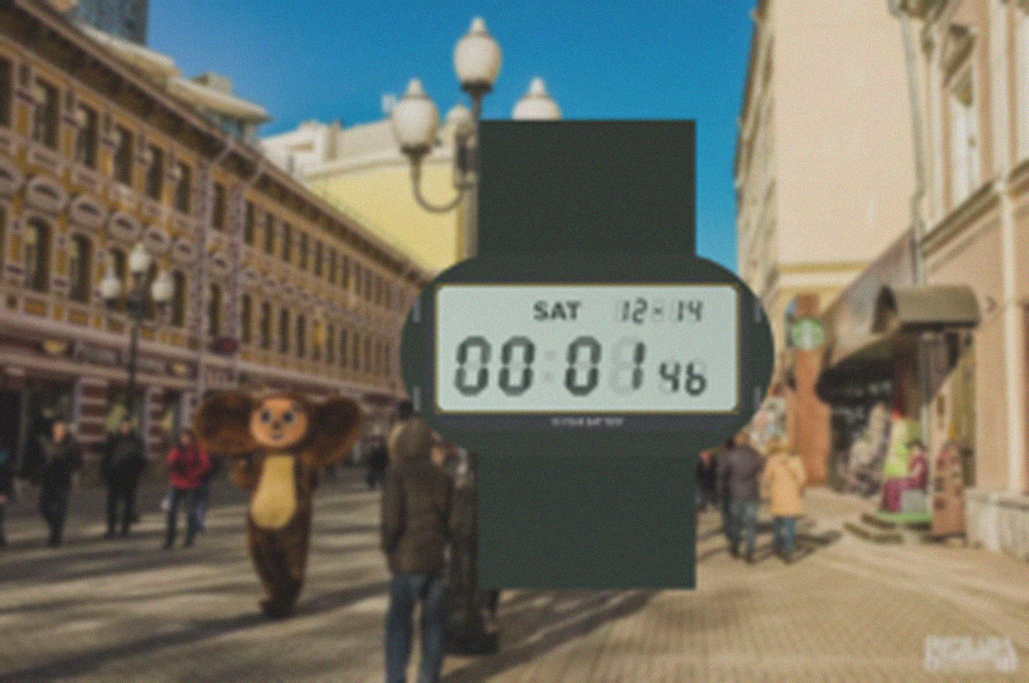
0:01:46
